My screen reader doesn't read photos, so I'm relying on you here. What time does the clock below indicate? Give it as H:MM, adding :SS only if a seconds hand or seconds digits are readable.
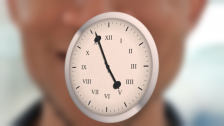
4:56
